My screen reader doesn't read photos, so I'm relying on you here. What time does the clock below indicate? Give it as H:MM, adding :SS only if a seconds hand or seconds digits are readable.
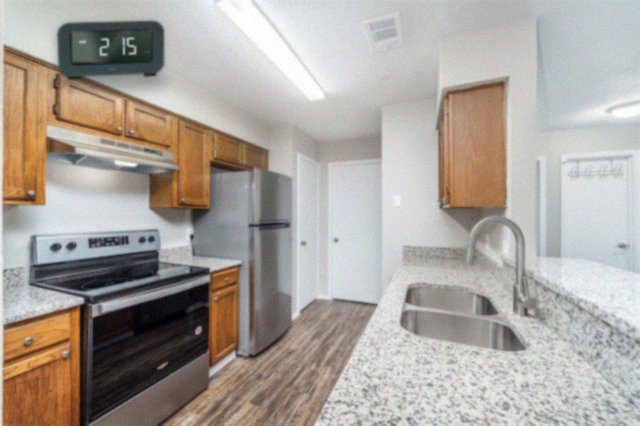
2:15
